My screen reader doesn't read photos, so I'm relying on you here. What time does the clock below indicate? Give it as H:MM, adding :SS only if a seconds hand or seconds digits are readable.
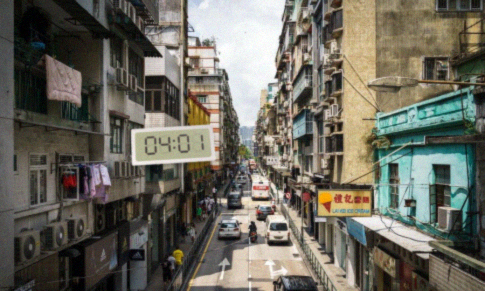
4:01
